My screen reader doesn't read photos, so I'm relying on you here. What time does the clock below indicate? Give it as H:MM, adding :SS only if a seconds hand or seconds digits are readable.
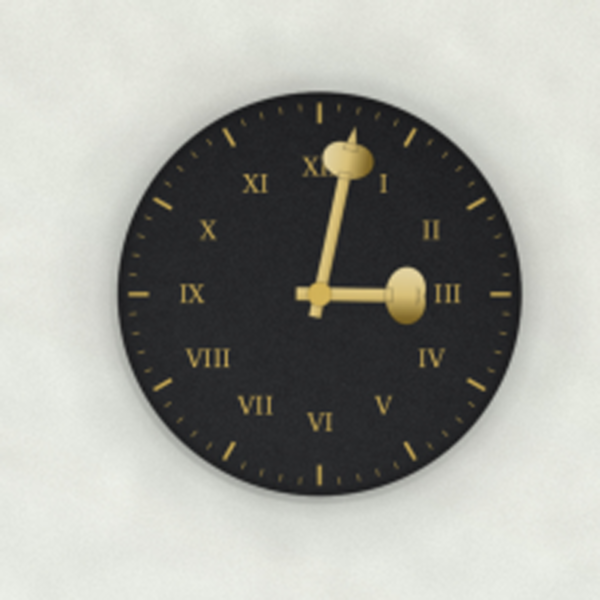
3:02
